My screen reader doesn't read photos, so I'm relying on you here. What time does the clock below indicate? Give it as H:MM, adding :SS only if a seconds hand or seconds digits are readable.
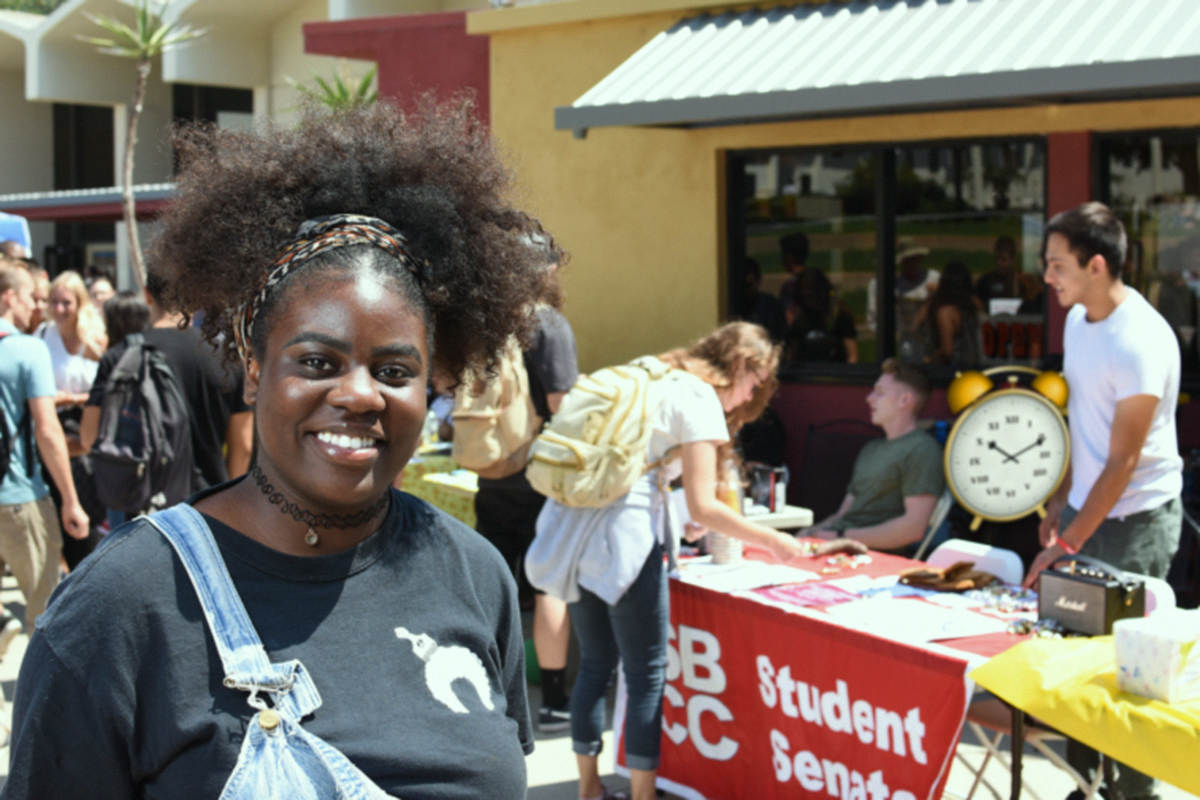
10:11
